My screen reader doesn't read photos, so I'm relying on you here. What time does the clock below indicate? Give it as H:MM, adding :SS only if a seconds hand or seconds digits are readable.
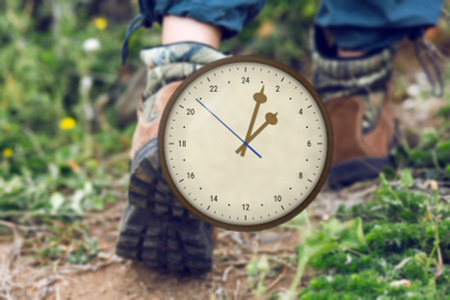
3:02:52
